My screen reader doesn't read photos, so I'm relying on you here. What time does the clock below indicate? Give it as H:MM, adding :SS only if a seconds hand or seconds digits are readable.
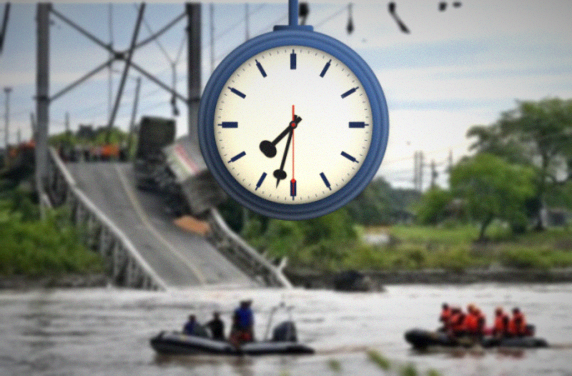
7:32:30
